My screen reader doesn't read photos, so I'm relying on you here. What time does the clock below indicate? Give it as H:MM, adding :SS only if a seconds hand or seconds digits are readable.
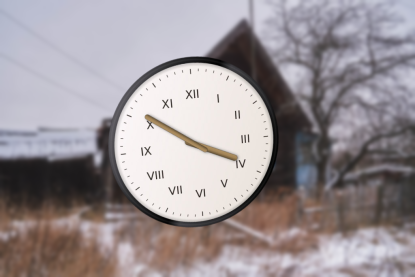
3:51
